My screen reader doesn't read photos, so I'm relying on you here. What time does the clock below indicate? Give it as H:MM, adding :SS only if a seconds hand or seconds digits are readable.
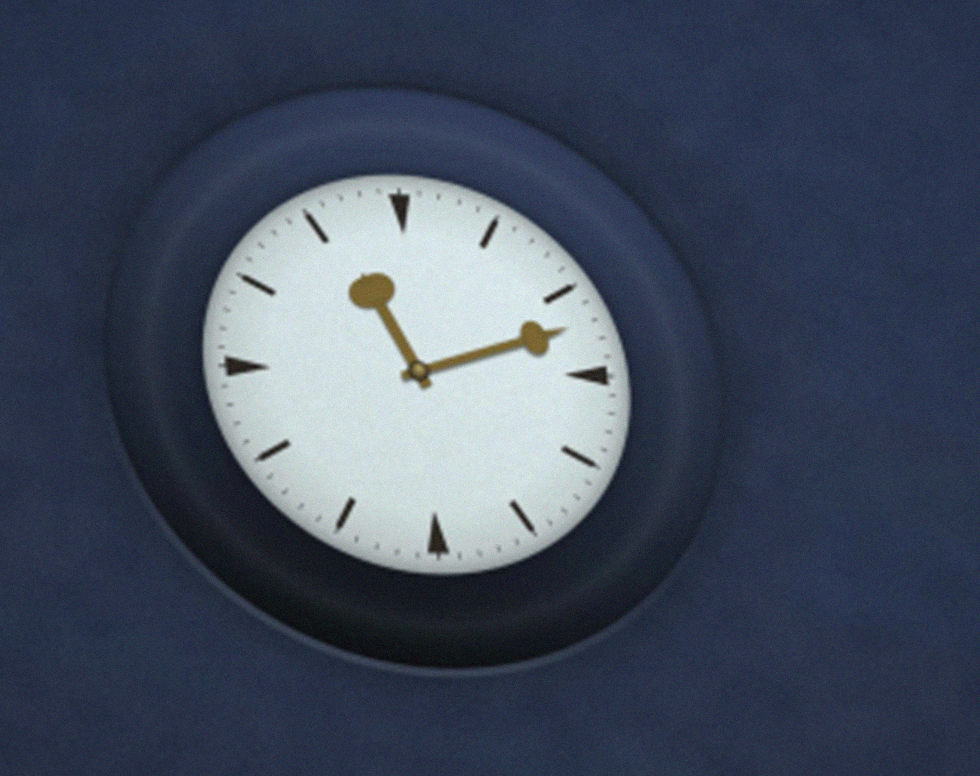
11:12
